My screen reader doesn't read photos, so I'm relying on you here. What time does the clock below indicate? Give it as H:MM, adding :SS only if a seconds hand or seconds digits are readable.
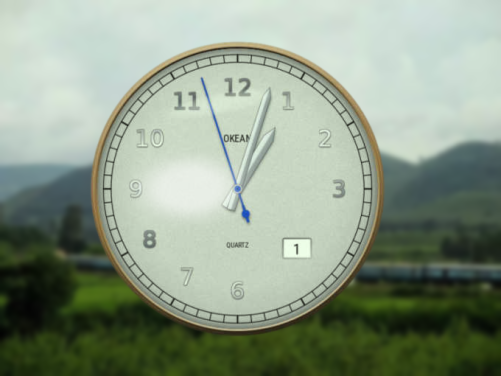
1:02:57
